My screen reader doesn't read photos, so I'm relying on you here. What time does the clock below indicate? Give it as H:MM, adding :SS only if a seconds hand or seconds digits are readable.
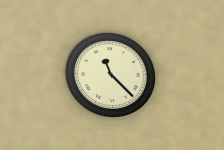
11:23
